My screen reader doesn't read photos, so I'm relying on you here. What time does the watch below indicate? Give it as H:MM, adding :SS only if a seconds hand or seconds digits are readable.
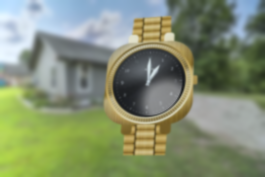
1:00
